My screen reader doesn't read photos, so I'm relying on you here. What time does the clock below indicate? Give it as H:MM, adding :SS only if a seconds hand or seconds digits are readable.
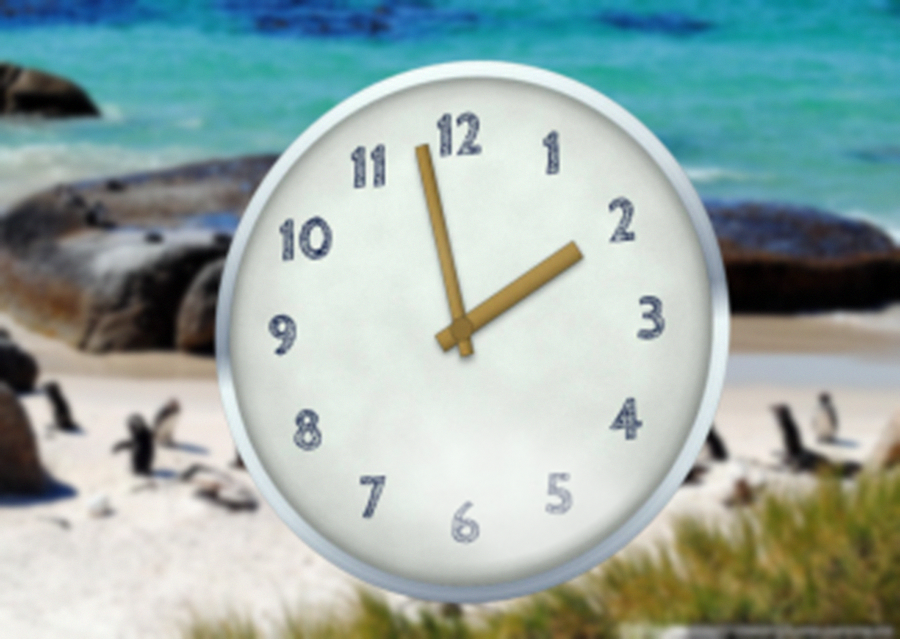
1:58
